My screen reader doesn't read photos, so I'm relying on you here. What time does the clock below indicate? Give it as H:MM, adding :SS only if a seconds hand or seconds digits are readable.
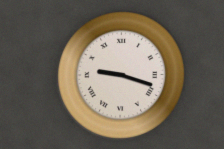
9:18
